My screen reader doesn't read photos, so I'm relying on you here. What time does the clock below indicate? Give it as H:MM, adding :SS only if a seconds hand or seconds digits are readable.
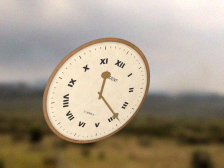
11:19
